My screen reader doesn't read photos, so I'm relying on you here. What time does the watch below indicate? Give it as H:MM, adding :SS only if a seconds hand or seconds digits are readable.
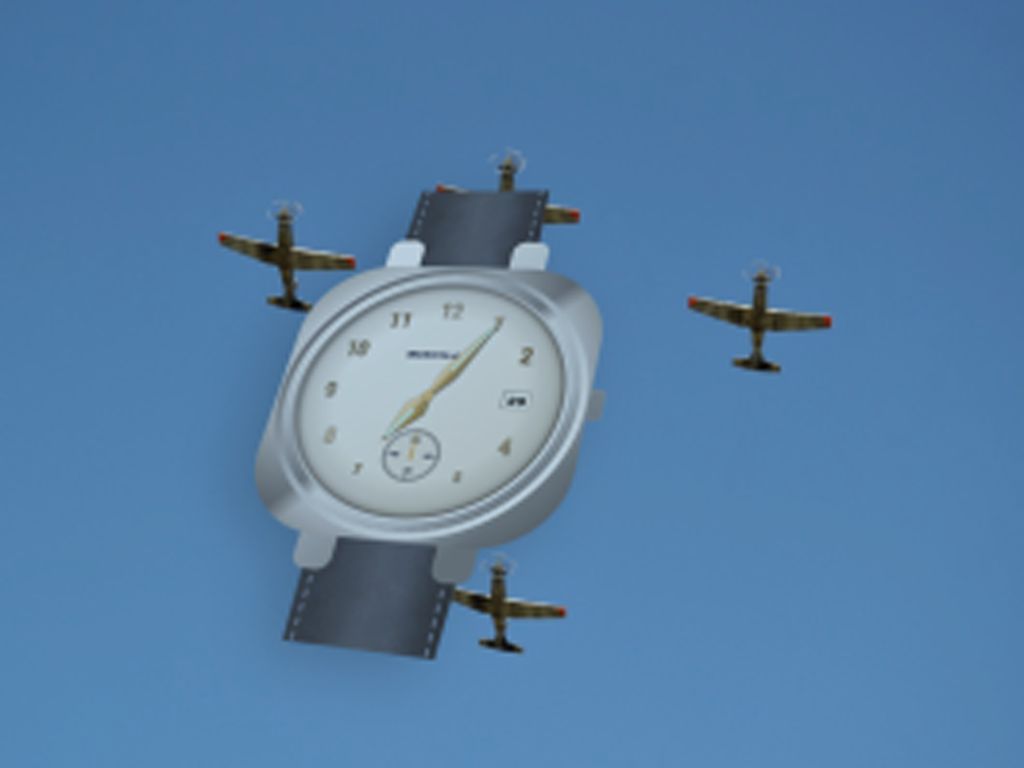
7:05
